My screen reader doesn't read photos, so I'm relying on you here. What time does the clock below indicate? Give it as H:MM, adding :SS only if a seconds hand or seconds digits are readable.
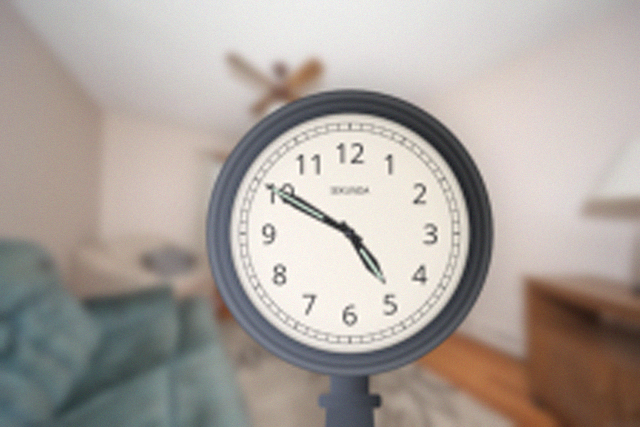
4:50
